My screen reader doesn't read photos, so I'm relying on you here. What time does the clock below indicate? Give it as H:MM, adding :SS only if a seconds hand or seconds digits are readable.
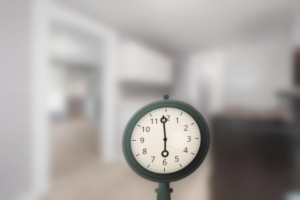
5:59
